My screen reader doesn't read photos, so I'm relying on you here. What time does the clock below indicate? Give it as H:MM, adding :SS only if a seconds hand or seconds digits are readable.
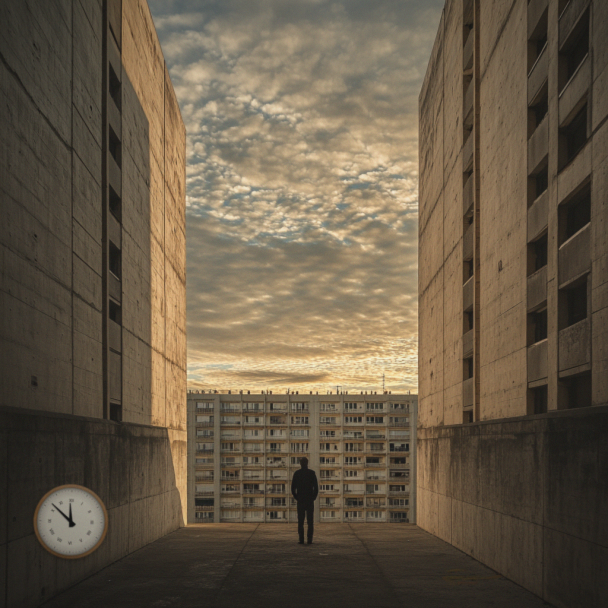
11:52
